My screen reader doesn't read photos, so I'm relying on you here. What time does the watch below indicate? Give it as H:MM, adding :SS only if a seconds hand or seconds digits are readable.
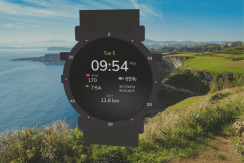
9:54
